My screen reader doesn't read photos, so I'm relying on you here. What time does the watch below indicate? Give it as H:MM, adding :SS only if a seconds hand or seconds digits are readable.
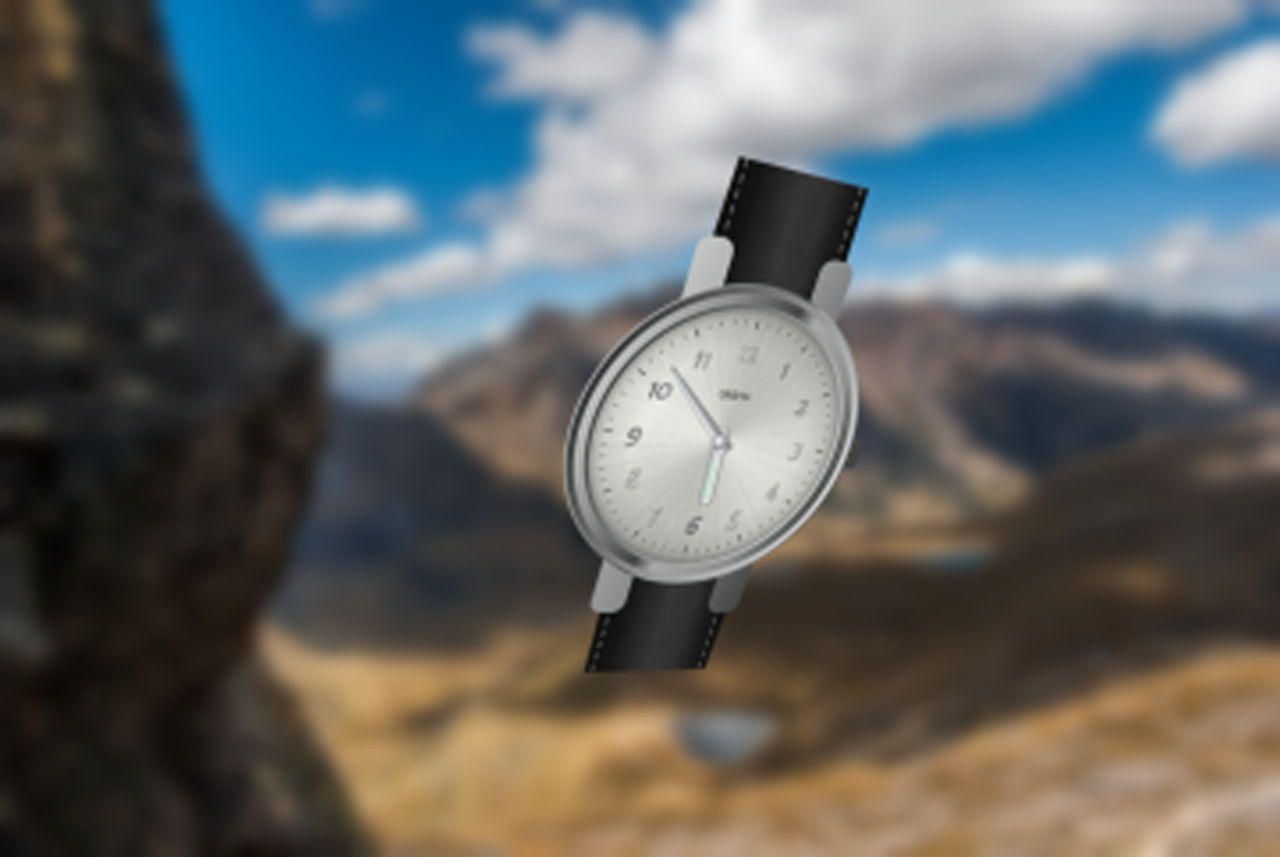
5:52
